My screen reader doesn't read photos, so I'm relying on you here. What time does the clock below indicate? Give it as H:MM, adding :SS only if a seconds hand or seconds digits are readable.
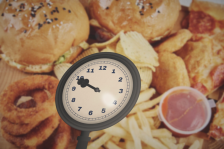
9:49
